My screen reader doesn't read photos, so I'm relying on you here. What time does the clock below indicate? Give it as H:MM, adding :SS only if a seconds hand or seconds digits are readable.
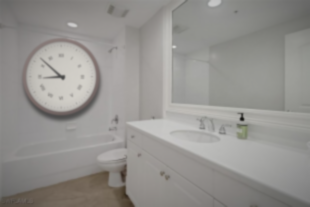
8:52
